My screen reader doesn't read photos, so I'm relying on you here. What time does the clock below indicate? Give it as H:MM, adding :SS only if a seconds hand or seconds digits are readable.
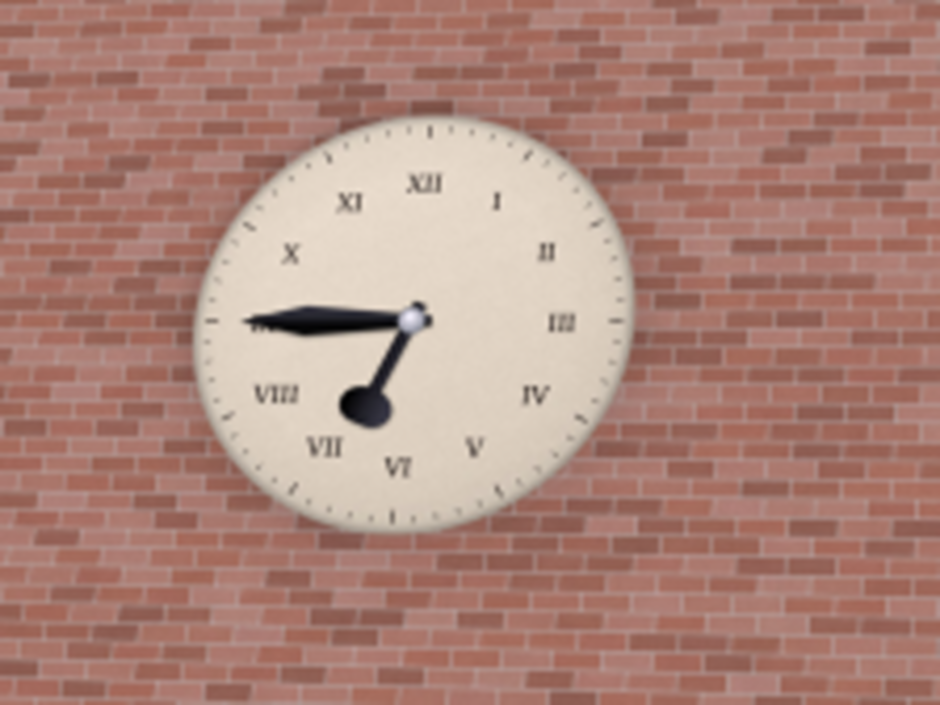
6:45
